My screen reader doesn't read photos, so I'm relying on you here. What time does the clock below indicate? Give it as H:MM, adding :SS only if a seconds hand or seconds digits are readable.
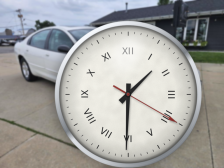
1:30:20
